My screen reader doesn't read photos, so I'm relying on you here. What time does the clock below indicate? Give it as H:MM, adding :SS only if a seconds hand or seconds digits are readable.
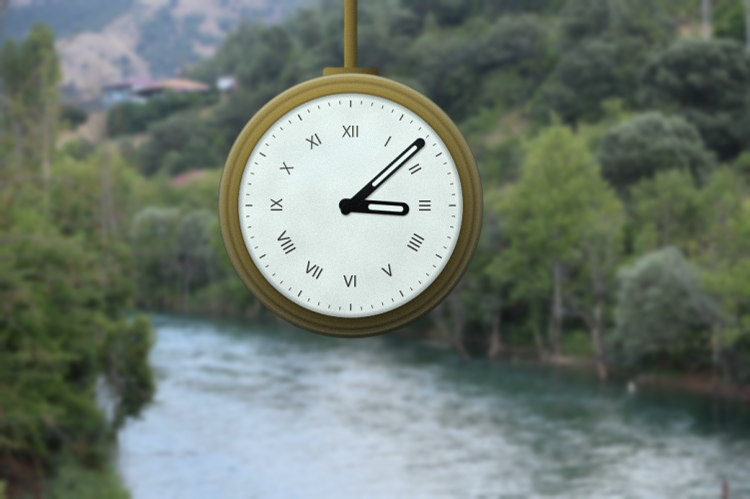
3:08
